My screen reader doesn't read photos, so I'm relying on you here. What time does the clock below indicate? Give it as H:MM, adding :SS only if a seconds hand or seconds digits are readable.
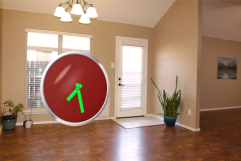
7:28
